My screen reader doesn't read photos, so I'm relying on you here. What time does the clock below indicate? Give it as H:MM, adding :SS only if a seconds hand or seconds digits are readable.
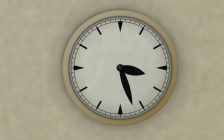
3:27
